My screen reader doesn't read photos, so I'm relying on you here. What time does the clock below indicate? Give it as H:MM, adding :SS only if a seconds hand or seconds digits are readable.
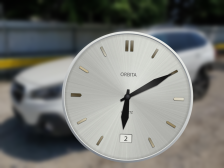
6:10
